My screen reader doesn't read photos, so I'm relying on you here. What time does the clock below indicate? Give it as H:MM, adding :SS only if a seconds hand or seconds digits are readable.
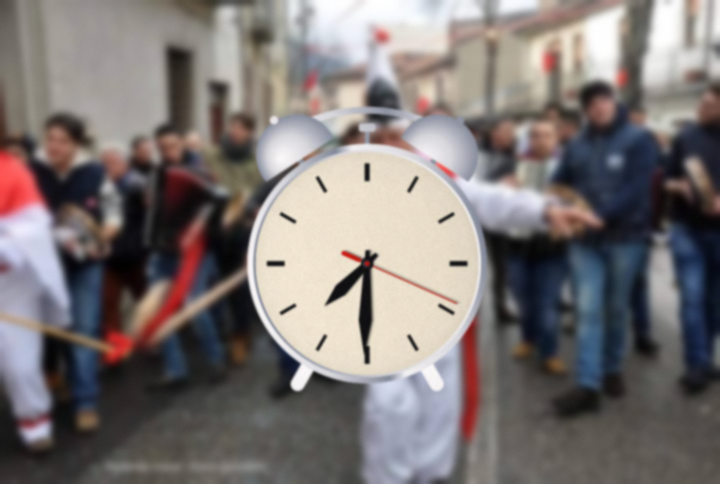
7:30:19
